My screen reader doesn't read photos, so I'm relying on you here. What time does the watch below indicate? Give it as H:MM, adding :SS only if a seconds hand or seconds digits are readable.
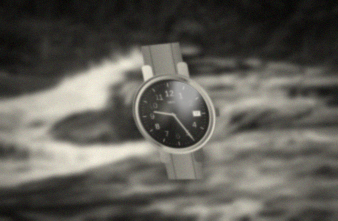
9:25
